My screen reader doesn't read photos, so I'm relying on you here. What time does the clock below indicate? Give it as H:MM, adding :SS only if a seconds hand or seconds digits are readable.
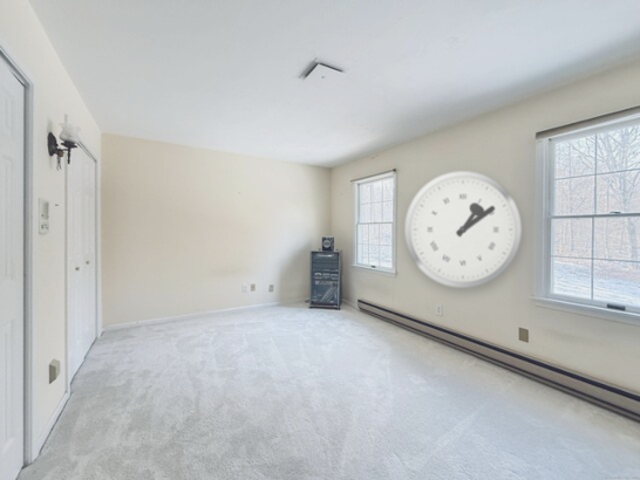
1:09
